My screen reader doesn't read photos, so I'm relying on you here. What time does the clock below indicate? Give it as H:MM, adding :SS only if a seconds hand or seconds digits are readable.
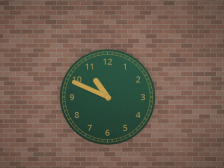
10:49
